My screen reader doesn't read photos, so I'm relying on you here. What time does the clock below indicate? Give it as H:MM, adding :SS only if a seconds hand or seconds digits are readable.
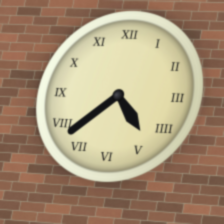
4:38
